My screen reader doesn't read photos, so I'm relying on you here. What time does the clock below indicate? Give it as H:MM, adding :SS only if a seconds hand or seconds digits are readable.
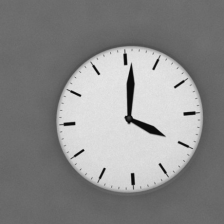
4:01
